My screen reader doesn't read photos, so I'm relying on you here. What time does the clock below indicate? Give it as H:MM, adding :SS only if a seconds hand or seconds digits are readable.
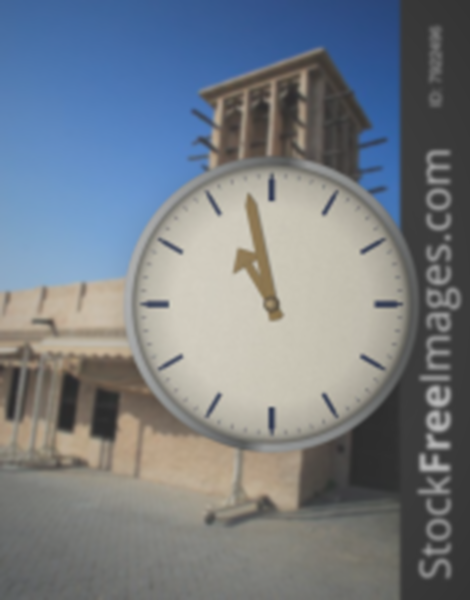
10:58
